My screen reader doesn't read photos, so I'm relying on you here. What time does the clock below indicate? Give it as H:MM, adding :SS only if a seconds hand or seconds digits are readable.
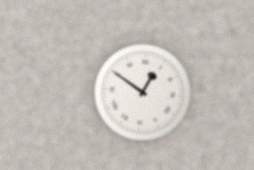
12:50
